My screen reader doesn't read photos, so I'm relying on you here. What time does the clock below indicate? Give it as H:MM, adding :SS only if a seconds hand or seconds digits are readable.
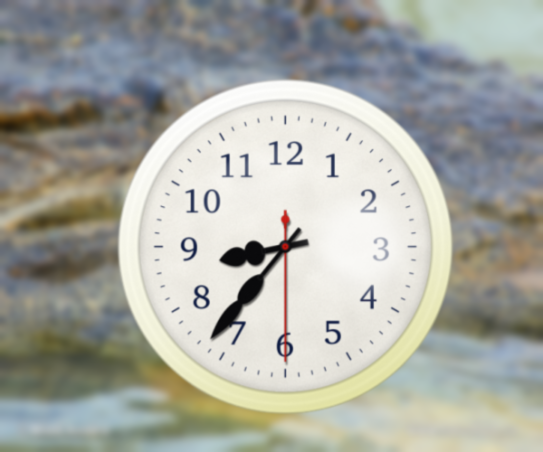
8:36:30
